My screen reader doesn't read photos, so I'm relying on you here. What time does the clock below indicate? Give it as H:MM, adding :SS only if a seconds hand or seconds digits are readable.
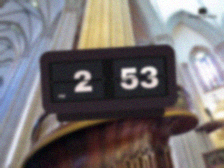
2:53
